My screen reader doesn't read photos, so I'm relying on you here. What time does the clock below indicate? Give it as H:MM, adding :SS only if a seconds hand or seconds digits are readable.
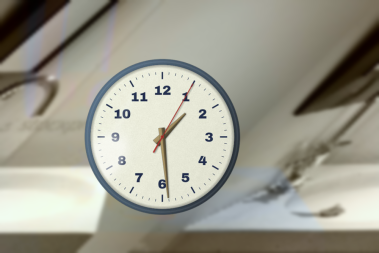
1:29:05
